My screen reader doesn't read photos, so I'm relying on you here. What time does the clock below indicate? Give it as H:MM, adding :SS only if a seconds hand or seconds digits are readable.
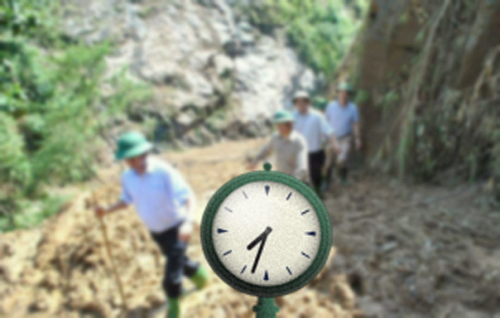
7:33
